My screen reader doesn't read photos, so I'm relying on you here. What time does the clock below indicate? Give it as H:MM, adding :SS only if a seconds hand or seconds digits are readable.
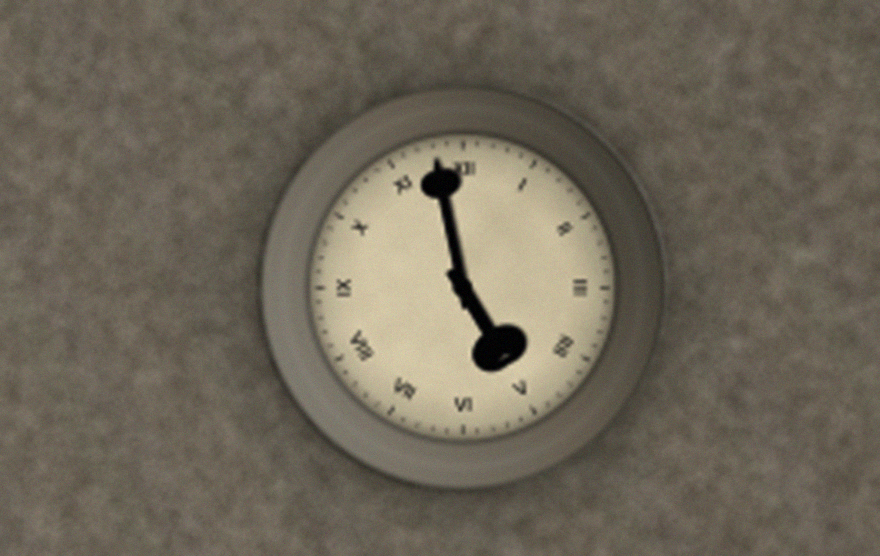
4:58
